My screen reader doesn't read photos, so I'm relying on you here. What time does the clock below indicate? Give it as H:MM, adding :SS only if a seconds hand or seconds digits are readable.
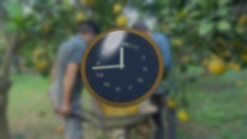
11:43
